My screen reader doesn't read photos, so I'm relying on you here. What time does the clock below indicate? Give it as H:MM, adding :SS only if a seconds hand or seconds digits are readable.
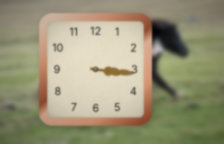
3:16
